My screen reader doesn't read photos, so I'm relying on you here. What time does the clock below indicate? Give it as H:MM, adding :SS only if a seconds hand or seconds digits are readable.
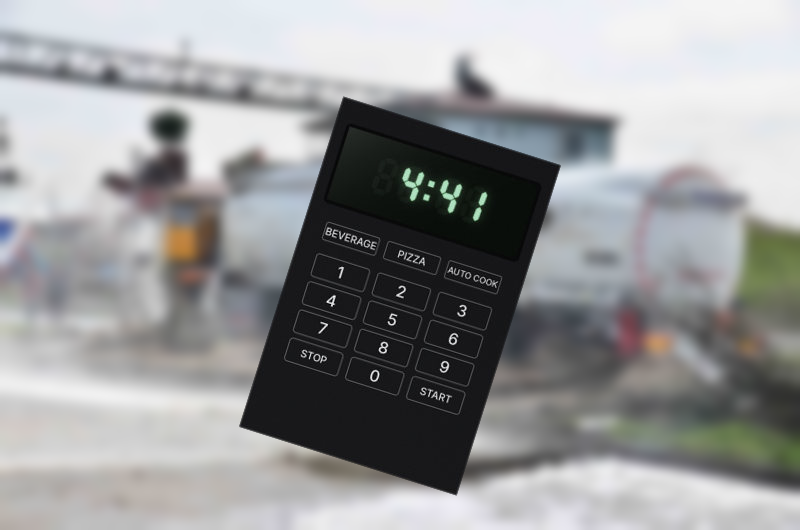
4:41
